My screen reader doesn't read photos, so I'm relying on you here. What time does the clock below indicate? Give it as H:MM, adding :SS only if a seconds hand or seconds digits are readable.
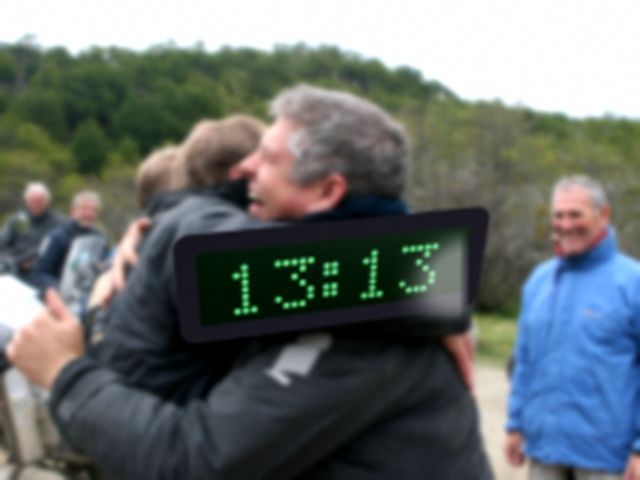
13:13
